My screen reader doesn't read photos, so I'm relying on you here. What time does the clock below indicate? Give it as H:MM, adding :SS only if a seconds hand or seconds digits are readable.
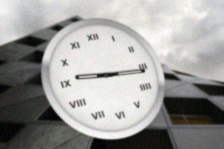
9:16
